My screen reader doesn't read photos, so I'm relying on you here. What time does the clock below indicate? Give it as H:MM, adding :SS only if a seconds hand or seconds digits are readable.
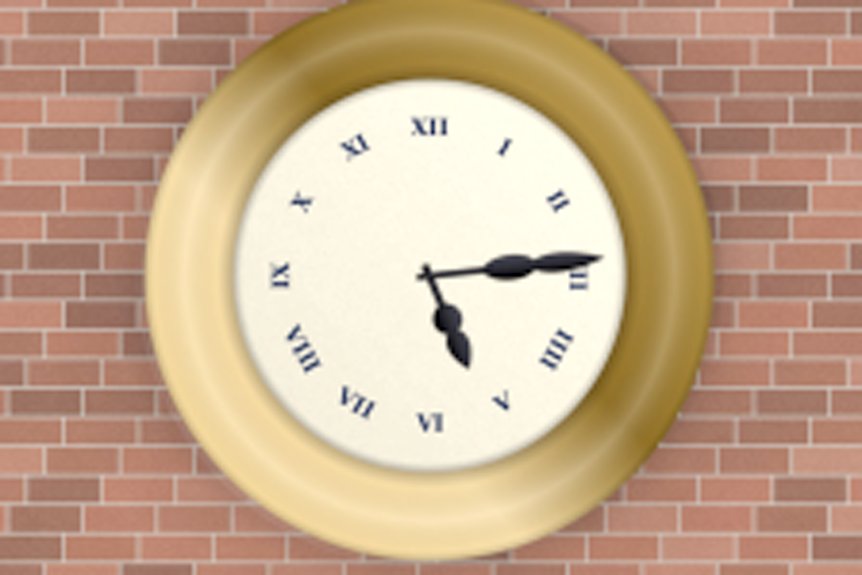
5:14
